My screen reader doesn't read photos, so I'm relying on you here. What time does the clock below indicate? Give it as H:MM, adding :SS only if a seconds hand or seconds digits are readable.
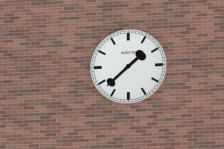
1:38
